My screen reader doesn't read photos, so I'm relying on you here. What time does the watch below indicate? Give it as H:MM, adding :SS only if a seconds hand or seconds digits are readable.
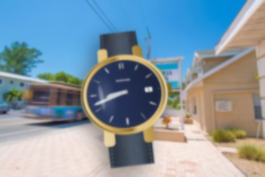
8:42
